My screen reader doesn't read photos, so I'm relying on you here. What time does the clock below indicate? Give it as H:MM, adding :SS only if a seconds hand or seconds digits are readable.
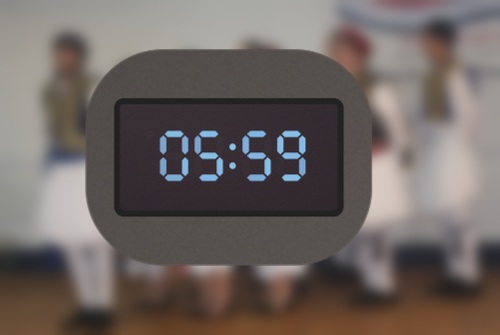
5:59
